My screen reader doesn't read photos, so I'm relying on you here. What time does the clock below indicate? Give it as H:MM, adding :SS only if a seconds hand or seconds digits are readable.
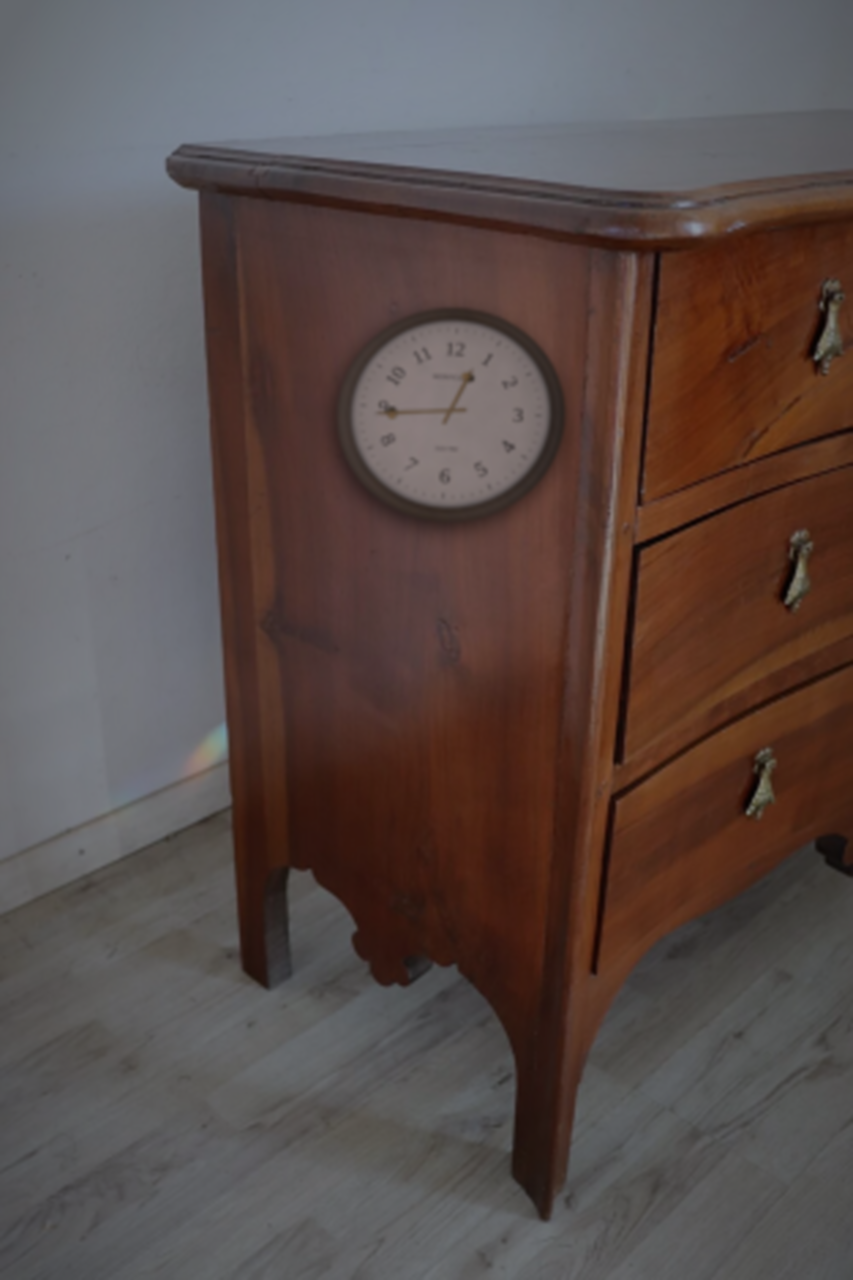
12:44
